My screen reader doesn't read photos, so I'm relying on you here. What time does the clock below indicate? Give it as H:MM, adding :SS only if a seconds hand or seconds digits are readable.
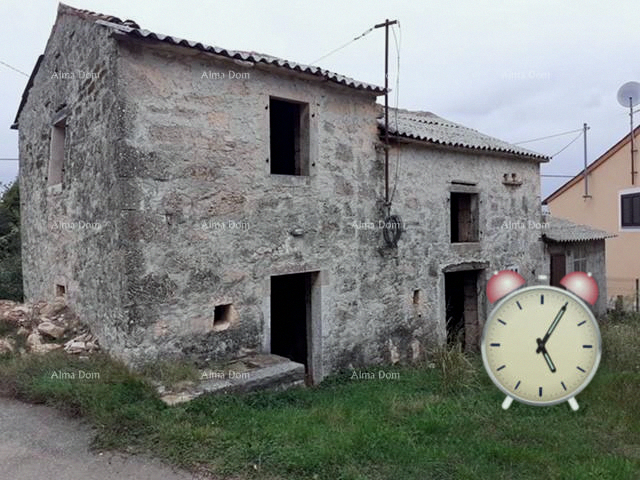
5:05
